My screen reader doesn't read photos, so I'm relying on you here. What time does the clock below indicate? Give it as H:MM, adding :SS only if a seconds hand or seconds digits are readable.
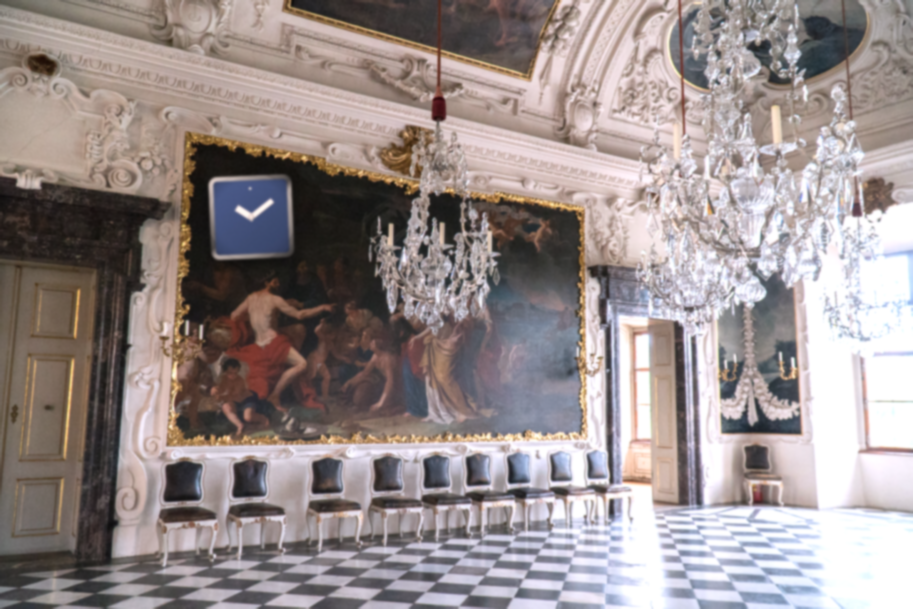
10:09
